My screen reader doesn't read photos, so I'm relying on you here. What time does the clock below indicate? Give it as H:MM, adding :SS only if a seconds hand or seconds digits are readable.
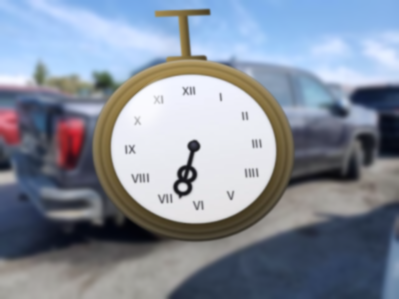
6:33
